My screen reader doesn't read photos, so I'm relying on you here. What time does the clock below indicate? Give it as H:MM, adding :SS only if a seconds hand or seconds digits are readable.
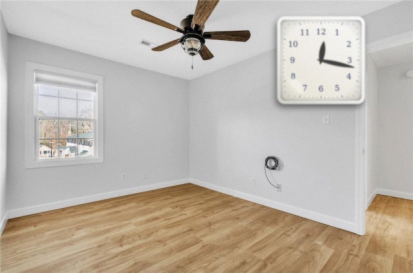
12:17
